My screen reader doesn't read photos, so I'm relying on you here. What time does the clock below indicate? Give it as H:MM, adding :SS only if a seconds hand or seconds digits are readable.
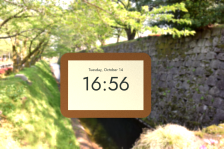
16:56
